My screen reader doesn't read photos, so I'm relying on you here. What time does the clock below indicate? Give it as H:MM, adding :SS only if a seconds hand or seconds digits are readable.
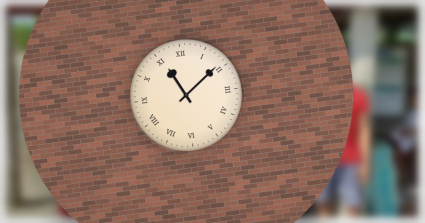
11:09
